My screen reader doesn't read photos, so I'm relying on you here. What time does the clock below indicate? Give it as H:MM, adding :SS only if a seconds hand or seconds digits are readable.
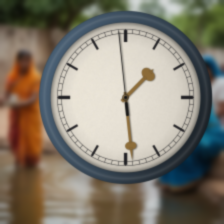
1:28:59
